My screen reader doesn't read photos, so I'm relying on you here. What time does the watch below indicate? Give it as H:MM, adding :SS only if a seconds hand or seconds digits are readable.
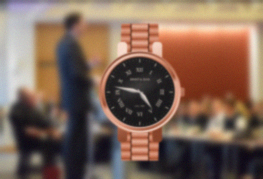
4:47
